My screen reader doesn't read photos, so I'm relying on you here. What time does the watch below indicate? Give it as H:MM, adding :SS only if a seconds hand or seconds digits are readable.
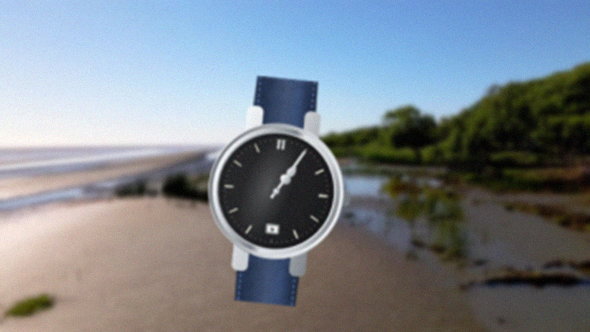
1:05
